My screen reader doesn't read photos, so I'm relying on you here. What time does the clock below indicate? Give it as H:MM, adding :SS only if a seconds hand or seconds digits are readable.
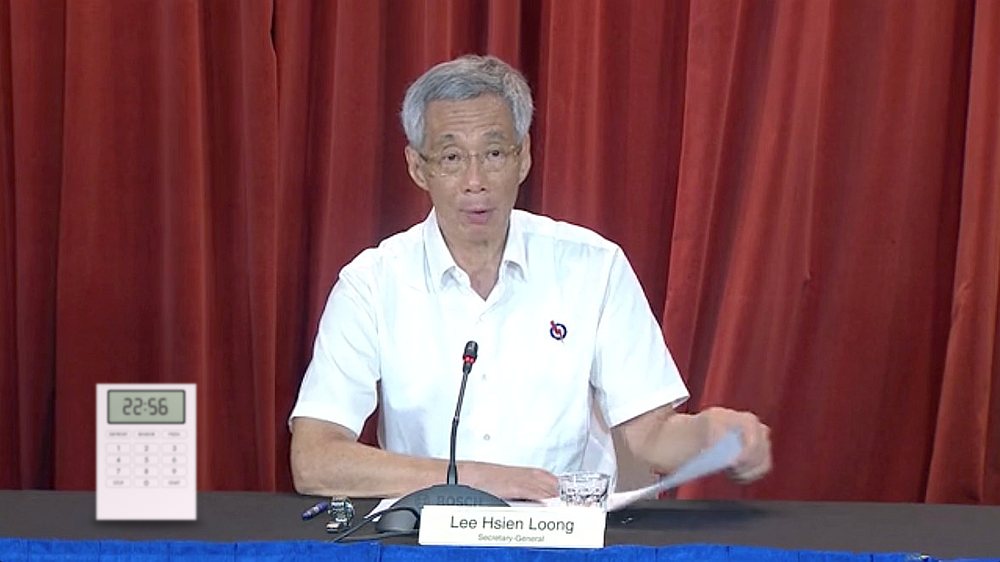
22:56
